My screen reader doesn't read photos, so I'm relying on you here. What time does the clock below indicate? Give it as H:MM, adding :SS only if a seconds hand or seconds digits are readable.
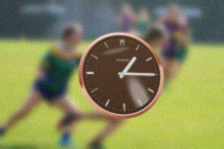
1:15
